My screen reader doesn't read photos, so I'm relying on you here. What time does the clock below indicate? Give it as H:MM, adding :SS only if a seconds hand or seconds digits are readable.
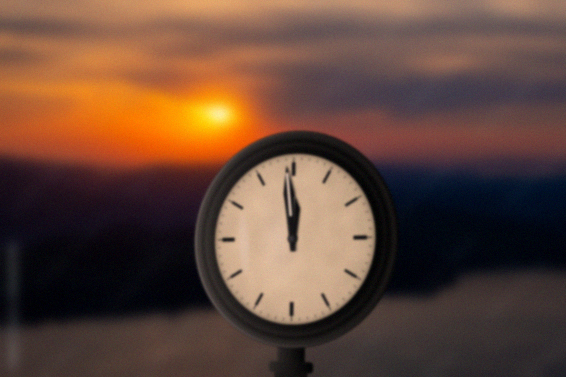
11:59
